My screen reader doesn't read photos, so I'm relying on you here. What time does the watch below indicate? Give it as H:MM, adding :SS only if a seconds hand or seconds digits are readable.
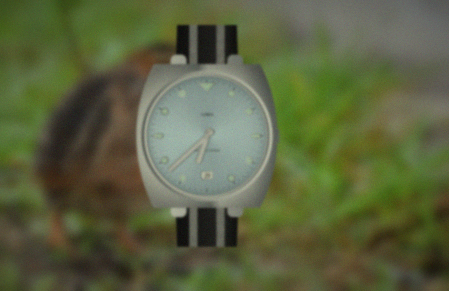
6:38
